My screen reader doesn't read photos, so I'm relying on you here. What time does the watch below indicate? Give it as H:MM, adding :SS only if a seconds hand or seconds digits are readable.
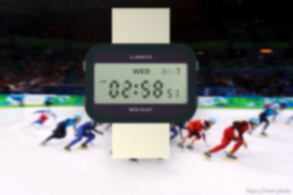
2:58
